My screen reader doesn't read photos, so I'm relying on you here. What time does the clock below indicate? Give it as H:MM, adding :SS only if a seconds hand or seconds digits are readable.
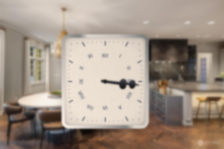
3:16
